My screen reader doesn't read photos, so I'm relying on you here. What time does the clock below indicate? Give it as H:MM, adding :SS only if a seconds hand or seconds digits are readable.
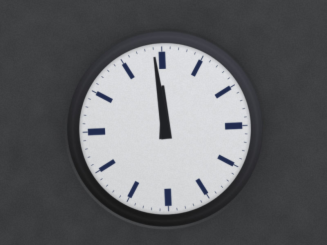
11:59
